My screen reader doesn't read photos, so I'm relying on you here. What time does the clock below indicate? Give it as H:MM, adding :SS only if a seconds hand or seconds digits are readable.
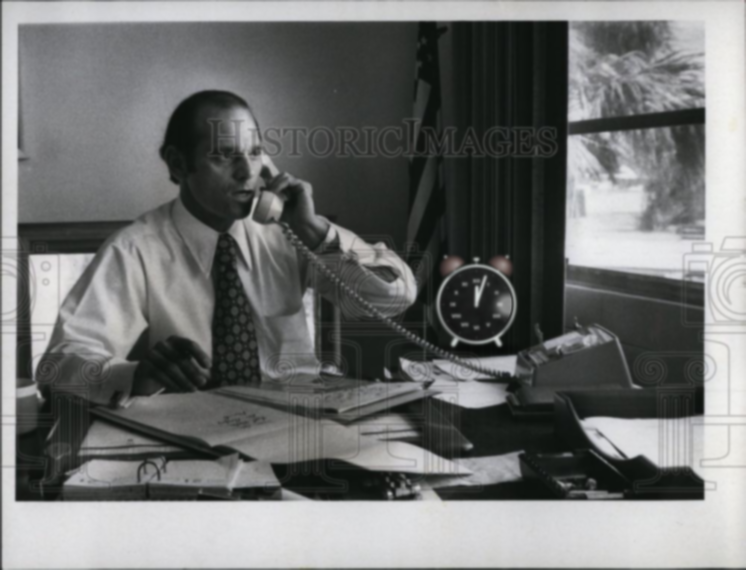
12:03
